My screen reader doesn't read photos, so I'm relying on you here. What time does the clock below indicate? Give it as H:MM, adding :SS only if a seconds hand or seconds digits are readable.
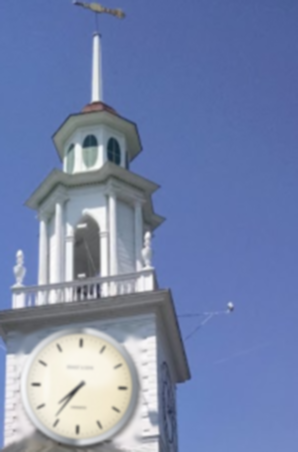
7:36
